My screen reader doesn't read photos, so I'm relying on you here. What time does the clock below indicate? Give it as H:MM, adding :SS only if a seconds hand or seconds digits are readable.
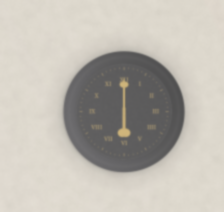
6:00
